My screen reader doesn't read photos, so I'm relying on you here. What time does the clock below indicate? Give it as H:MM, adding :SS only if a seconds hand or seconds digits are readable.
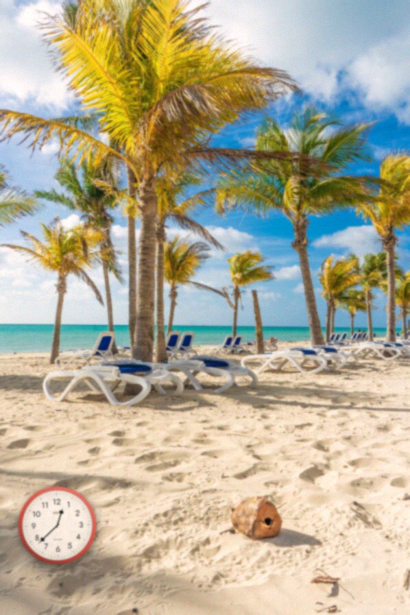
12:38
